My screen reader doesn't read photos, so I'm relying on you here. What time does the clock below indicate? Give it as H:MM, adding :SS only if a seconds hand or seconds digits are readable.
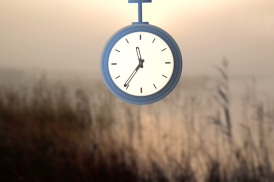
11:36
